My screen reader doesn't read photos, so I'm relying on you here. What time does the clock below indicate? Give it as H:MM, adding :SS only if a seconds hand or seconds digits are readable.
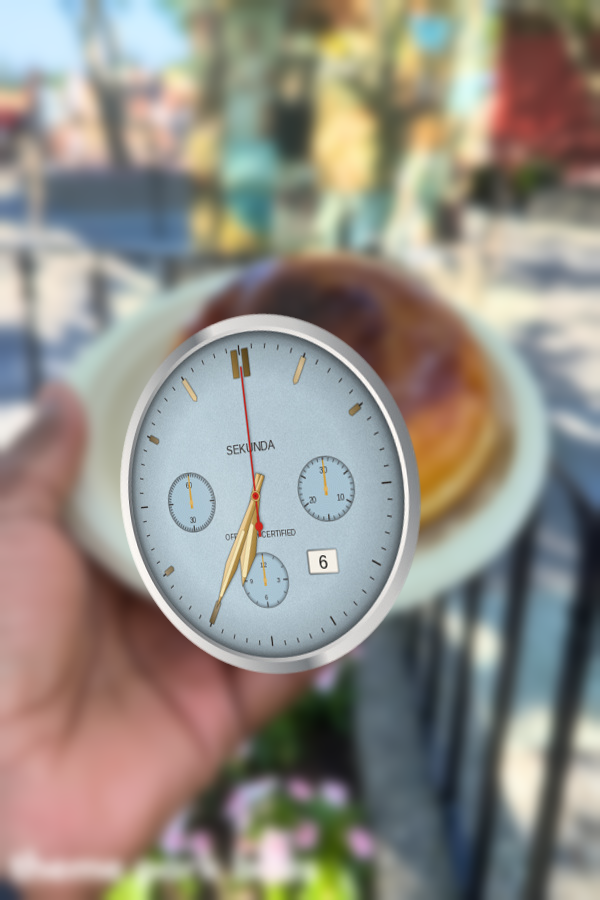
6:35
